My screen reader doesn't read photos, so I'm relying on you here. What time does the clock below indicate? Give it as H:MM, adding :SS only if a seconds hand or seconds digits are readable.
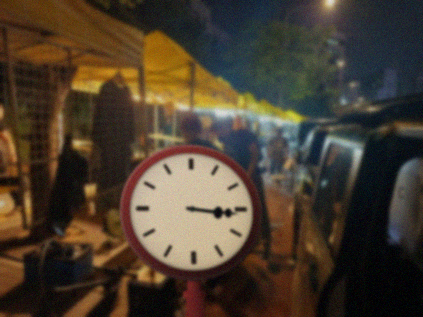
3:16
